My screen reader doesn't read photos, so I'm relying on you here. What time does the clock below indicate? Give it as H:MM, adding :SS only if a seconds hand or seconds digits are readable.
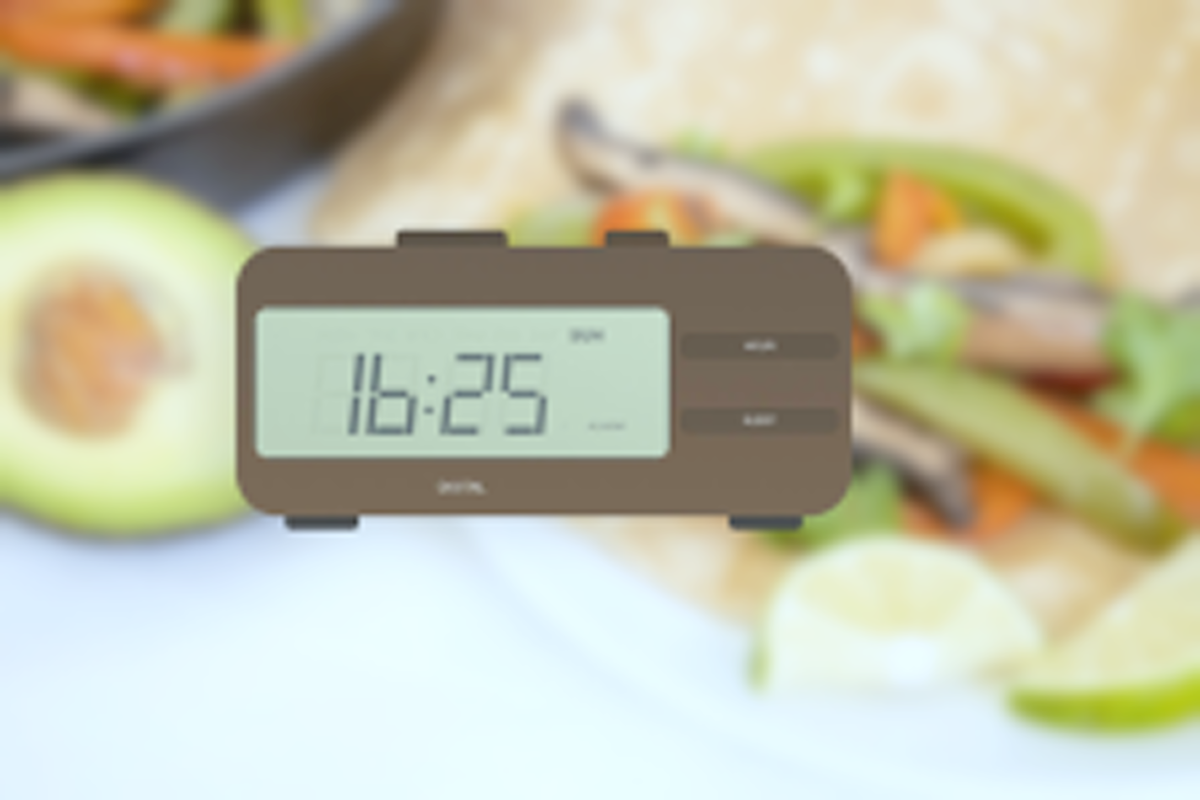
16:25
